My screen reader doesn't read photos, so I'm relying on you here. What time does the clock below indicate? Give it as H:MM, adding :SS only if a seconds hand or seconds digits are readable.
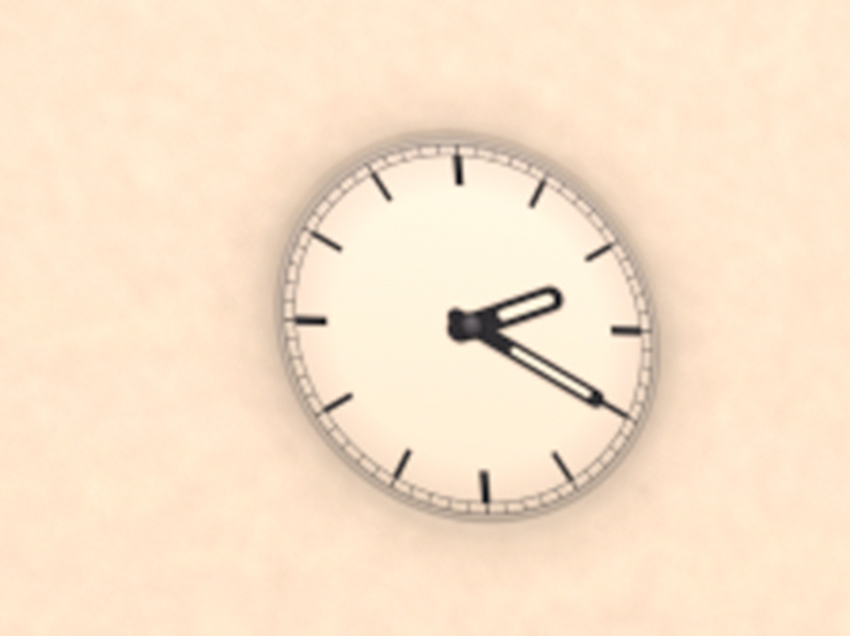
2:20
